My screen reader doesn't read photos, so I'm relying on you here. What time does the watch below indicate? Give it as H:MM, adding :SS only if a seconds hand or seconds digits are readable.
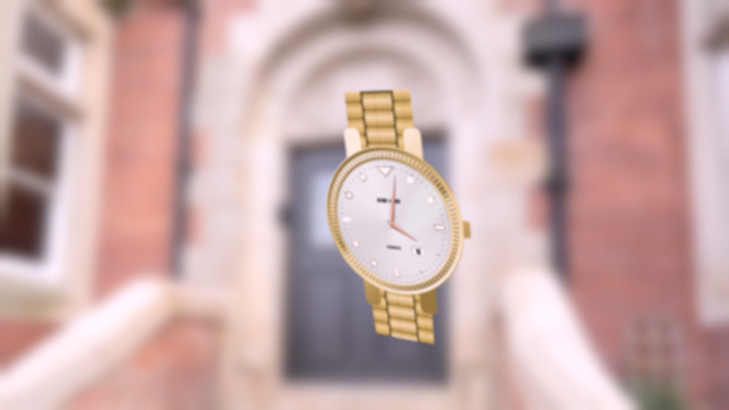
4:02
